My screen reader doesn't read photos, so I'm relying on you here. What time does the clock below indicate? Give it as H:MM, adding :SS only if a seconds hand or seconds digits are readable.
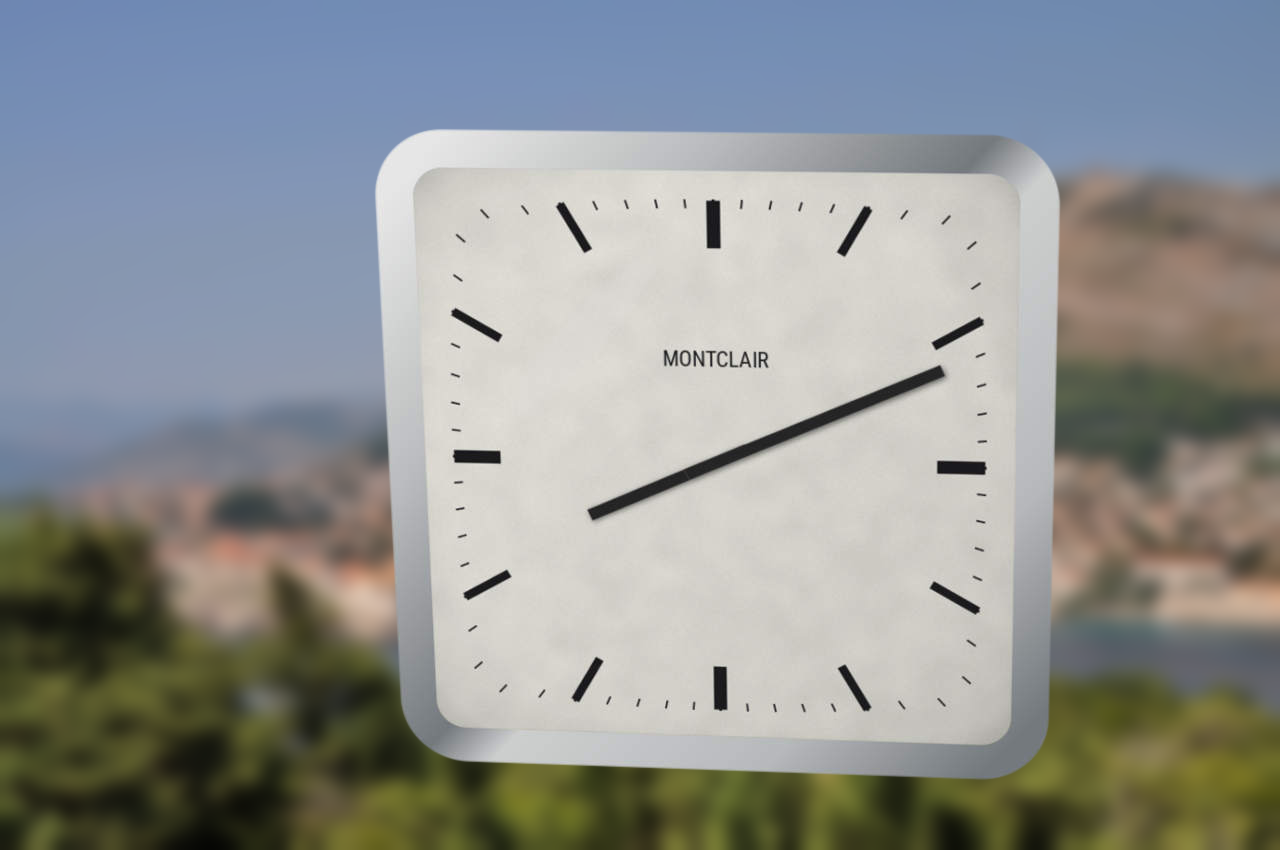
8:11
